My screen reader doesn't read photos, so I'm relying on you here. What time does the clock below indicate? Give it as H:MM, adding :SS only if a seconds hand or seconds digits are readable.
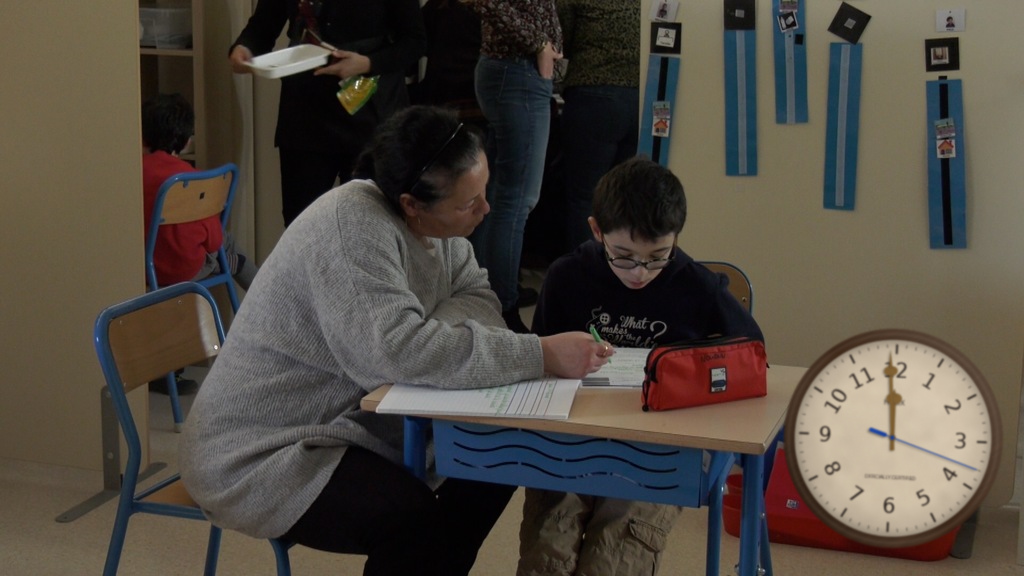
11:59:18
